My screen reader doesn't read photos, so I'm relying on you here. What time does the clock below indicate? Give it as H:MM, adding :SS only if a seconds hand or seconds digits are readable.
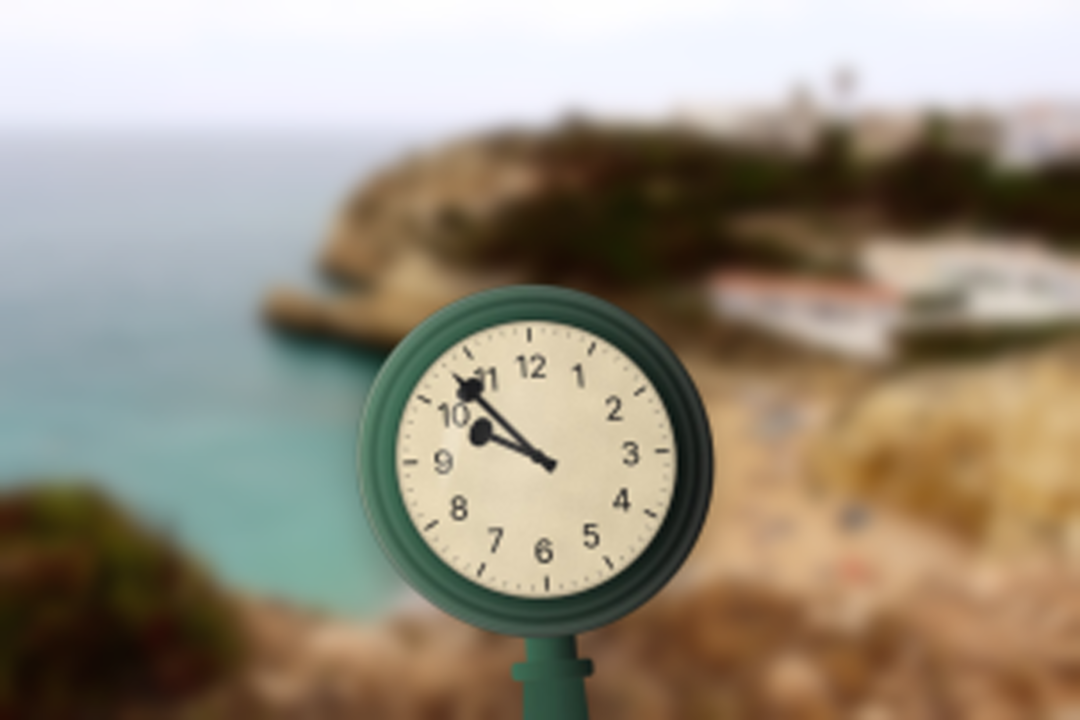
9:53
